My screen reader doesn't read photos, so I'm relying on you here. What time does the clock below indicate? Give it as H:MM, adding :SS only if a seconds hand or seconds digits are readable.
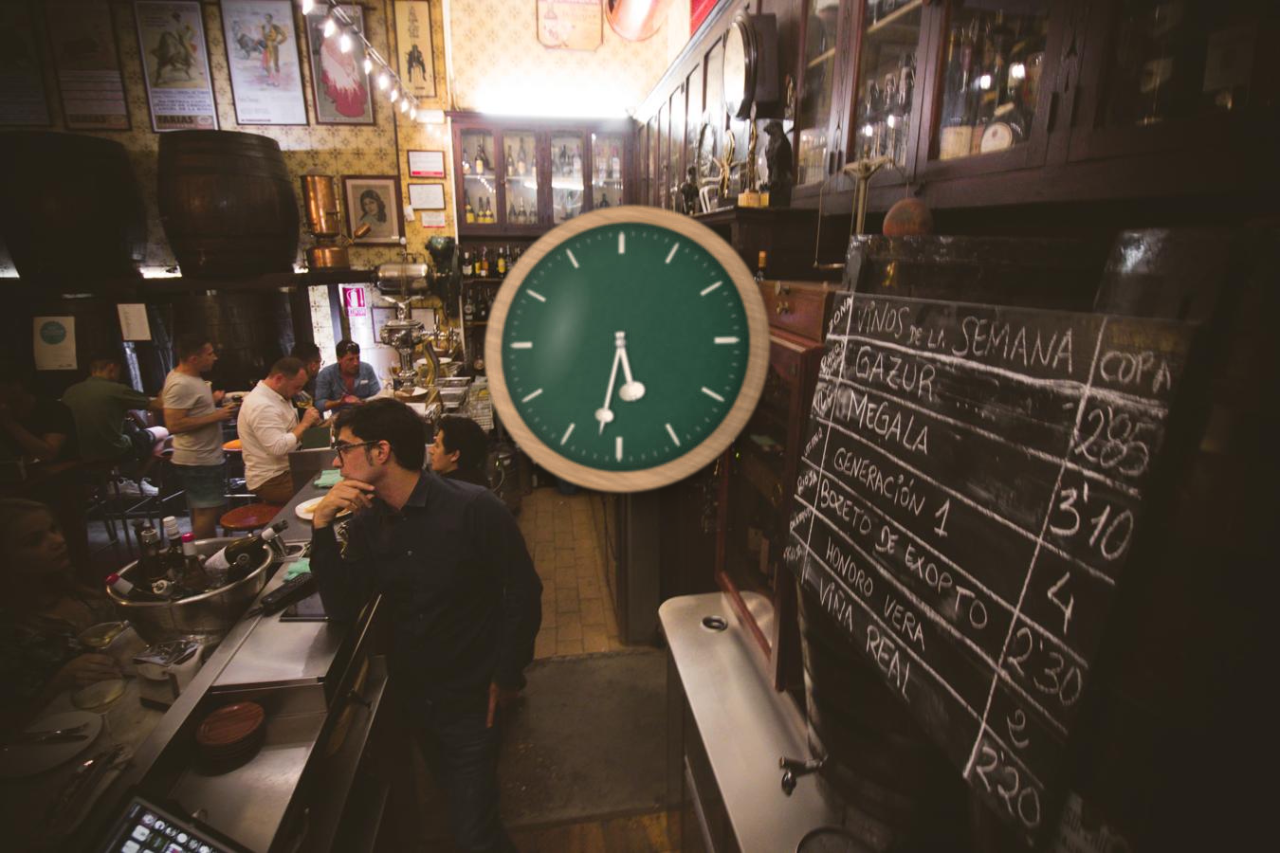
5:32
